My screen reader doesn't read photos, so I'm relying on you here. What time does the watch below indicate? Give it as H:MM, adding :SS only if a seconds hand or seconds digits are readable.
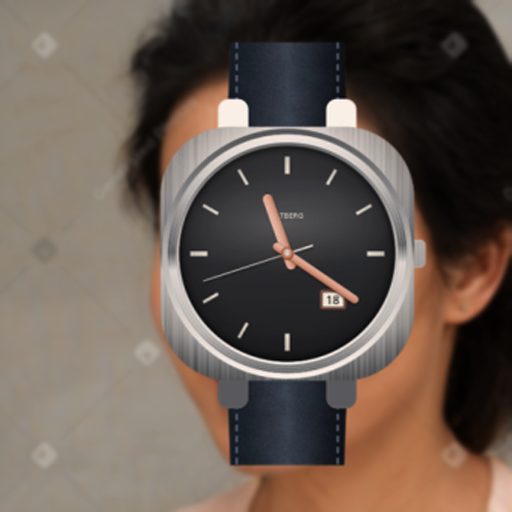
11:20:42
